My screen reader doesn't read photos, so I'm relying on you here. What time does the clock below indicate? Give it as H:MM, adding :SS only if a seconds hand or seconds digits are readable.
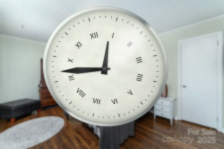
12:47
